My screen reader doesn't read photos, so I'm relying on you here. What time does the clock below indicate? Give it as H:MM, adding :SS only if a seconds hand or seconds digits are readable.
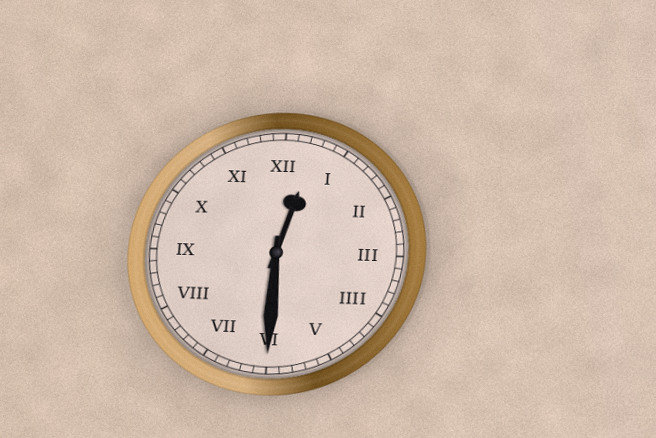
12:30
